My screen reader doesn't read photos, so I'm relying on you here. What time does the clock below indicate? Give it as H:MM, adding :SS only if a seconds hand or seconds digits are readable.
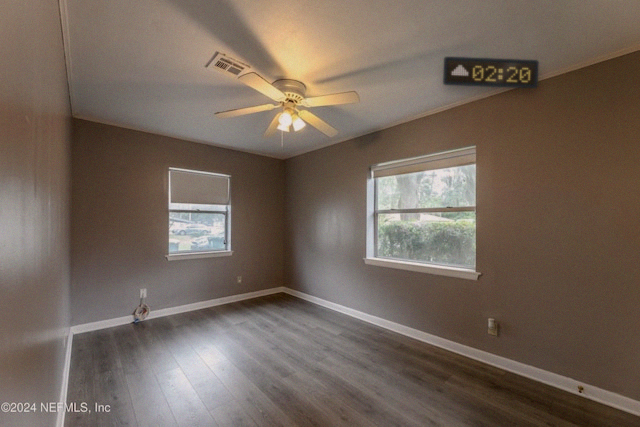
2:20
